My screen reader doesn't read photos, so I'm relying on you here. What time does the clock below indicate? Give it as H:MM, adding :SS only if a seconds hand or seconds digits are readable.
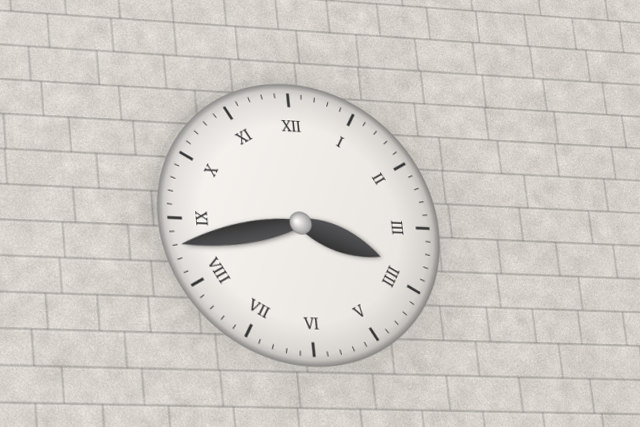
3:43
